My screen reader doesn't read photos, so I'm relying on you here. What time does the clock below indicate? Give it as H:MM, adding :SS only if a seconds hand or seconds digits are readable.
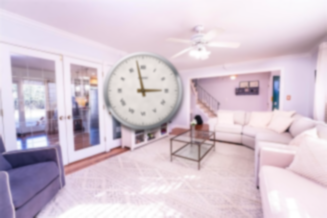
2:58
